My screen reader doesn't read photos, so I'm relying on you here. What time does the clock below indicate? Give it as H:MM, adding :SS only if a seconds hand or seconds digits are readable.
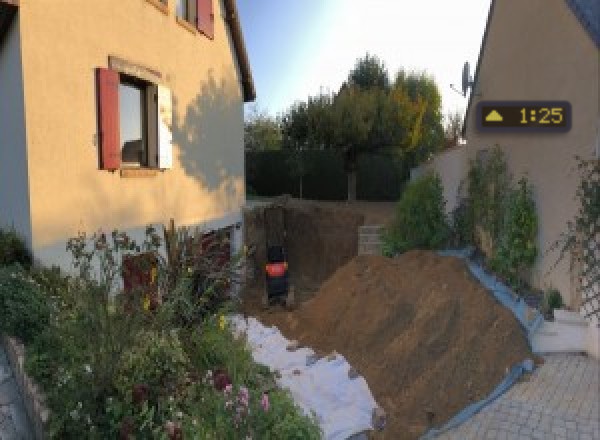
1:25
